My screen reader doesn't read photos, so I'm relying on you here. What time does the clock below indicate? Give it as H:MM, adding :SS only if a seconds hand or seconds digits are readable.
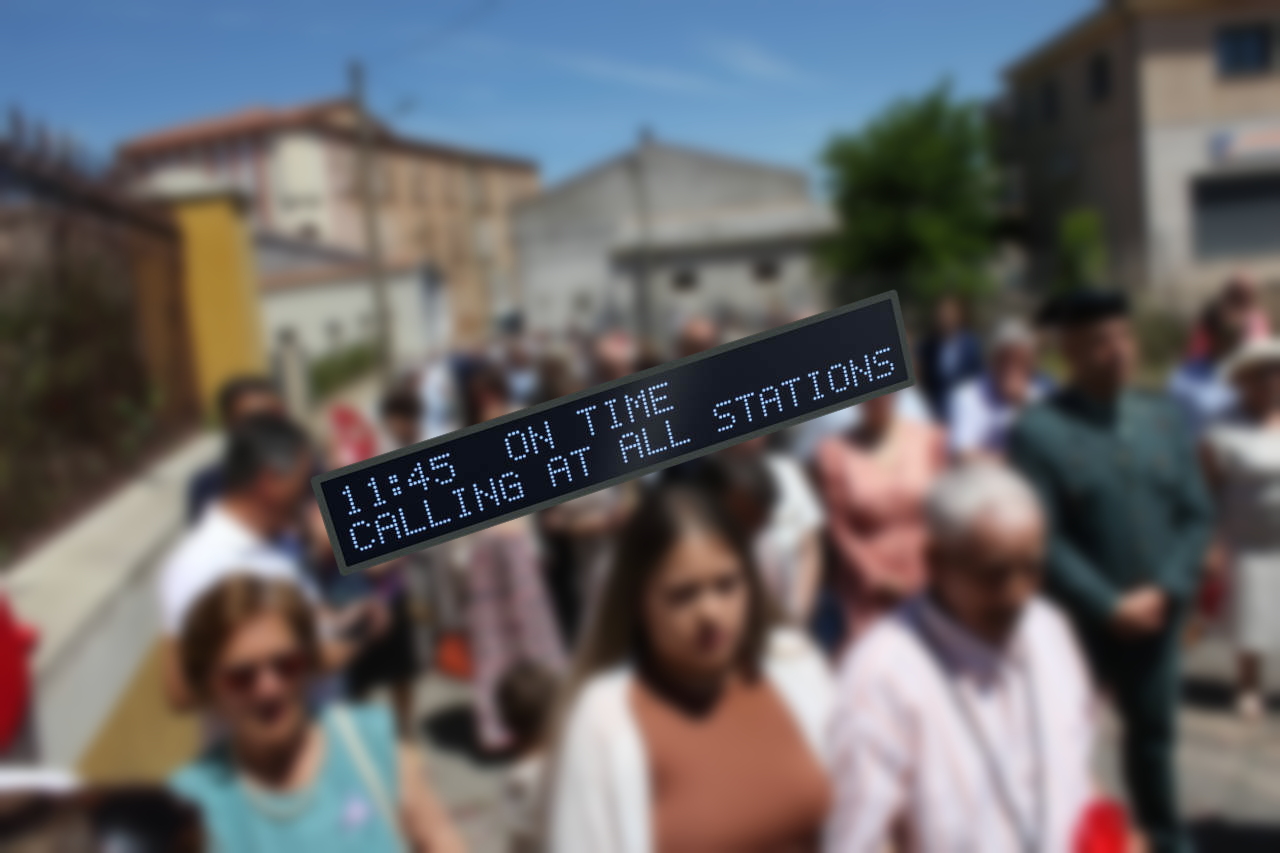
11:45
